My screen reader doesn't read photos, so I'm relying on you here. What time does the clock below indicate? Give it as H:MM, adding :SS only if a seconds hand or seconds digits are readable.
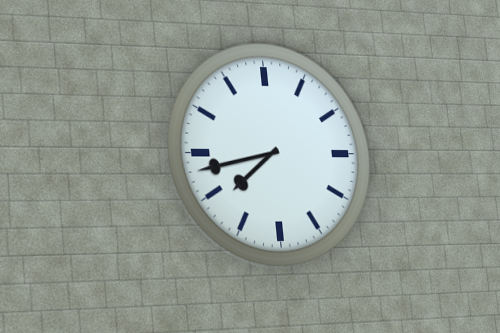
7:43
